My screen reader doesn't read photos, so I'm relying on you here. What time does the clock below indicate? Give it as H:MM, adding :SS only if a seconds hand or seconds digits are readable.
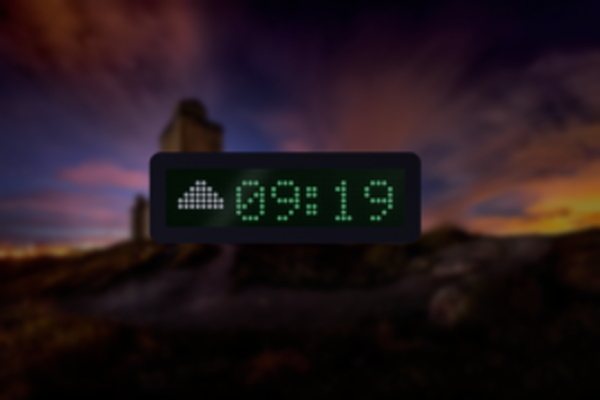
9:19
